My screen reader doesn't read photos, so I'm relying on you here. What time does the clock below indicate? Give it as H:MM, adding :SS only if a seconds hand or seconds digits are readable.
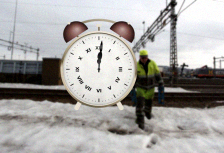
12:01
